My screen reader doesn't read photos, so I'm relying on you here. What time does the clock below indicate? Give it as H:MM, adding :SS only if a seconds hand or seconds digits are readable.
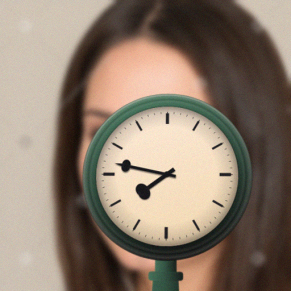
7:47
